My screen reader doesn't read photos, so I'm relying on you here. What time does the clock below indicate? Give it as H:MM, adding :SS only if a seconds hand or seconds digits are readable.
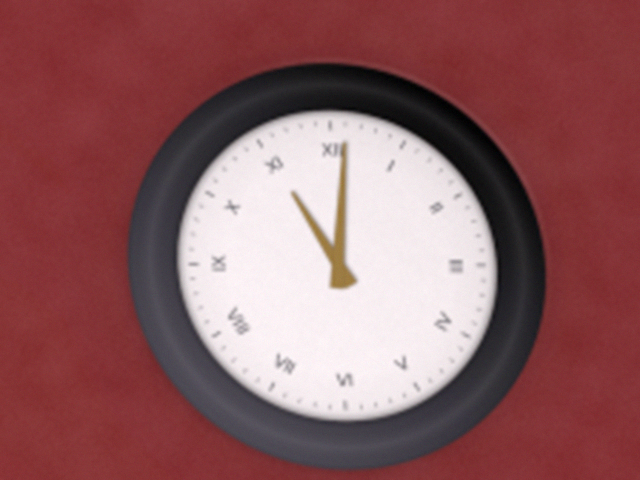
11:01
